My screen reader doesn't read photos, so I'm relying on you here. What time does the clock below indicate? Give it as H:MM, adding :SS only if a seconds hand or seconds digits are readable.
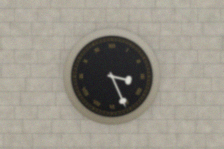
3:26
